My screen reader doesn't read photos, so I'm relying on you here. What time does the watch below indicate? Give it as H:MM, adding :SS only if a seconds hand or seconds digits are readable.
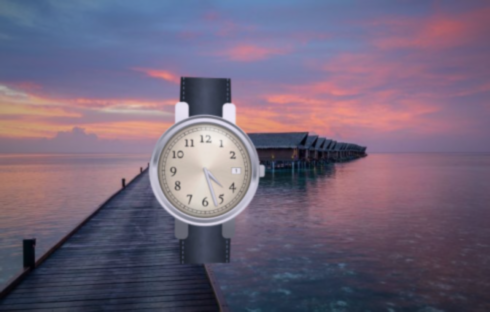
4:27
